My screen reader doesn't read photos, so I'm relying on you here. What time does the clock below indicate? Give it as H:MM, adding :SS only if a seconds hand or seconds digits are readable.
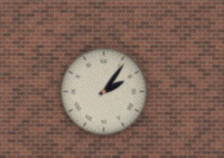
2:06
